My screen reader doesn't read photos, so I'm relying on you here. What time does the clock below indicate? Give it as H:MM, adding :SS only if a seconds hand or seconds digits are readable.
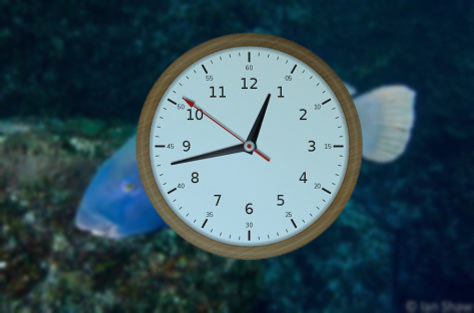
12:42:51
